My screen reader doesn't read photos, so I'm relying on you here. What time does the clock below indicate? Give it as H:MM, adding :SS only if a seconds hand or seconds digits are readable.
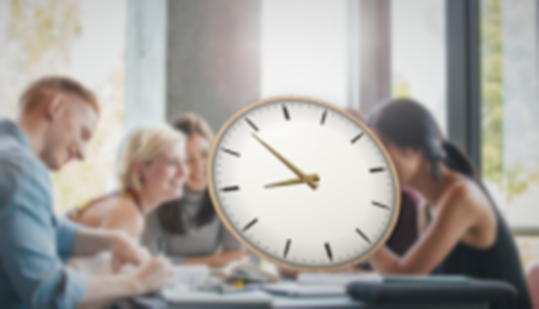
8:54
